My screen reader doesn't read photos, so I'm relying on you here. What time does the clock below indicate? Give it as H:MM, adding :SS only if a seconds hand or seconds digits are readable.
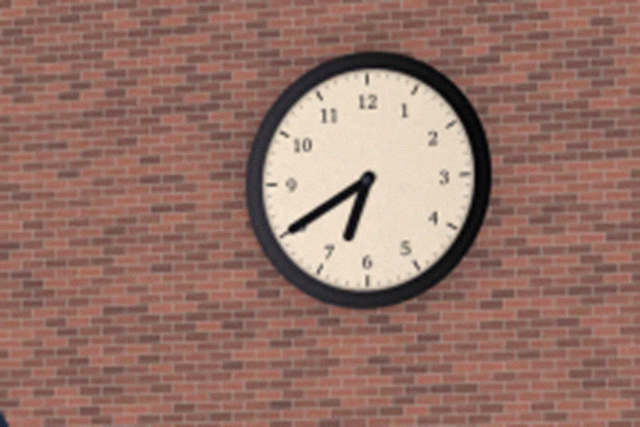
6:40
